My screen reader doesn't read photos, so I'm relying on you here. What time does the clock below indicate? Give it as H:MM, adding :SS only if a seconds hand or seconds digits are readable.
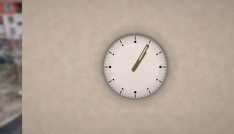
1:05
